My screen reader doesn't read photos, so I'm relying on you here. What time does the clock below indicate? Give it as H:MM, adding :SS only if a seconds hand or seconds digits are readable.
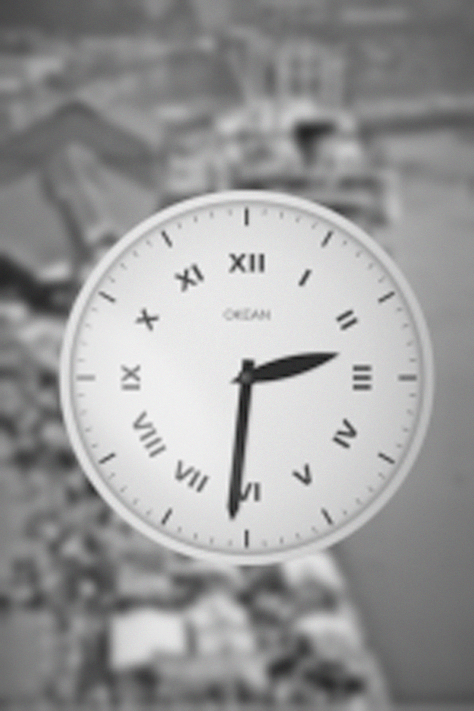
2:31
